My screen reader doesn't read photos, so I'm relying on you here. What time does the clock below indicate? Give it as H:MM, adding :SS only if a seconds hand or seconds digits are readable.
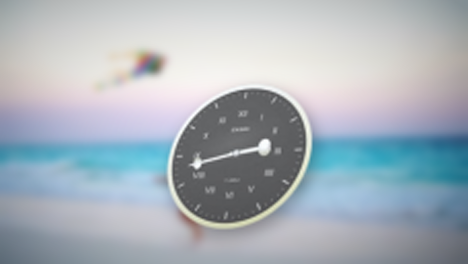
2:43
